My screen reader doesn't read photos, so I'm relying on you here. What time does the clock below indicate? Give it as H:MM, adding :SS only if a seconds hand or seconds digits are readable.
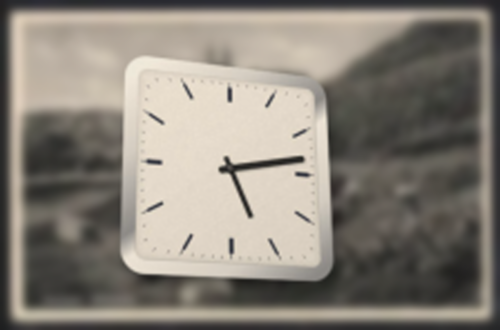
5:13
